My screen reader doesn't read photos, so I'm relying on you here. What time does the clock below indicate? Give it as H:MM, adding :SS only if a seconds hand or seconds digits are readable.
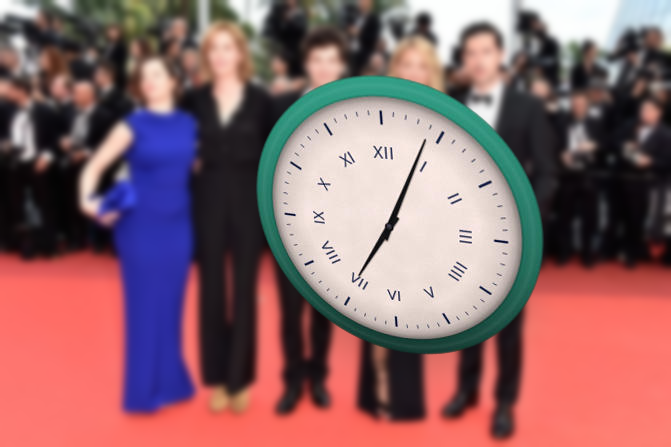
7:04
